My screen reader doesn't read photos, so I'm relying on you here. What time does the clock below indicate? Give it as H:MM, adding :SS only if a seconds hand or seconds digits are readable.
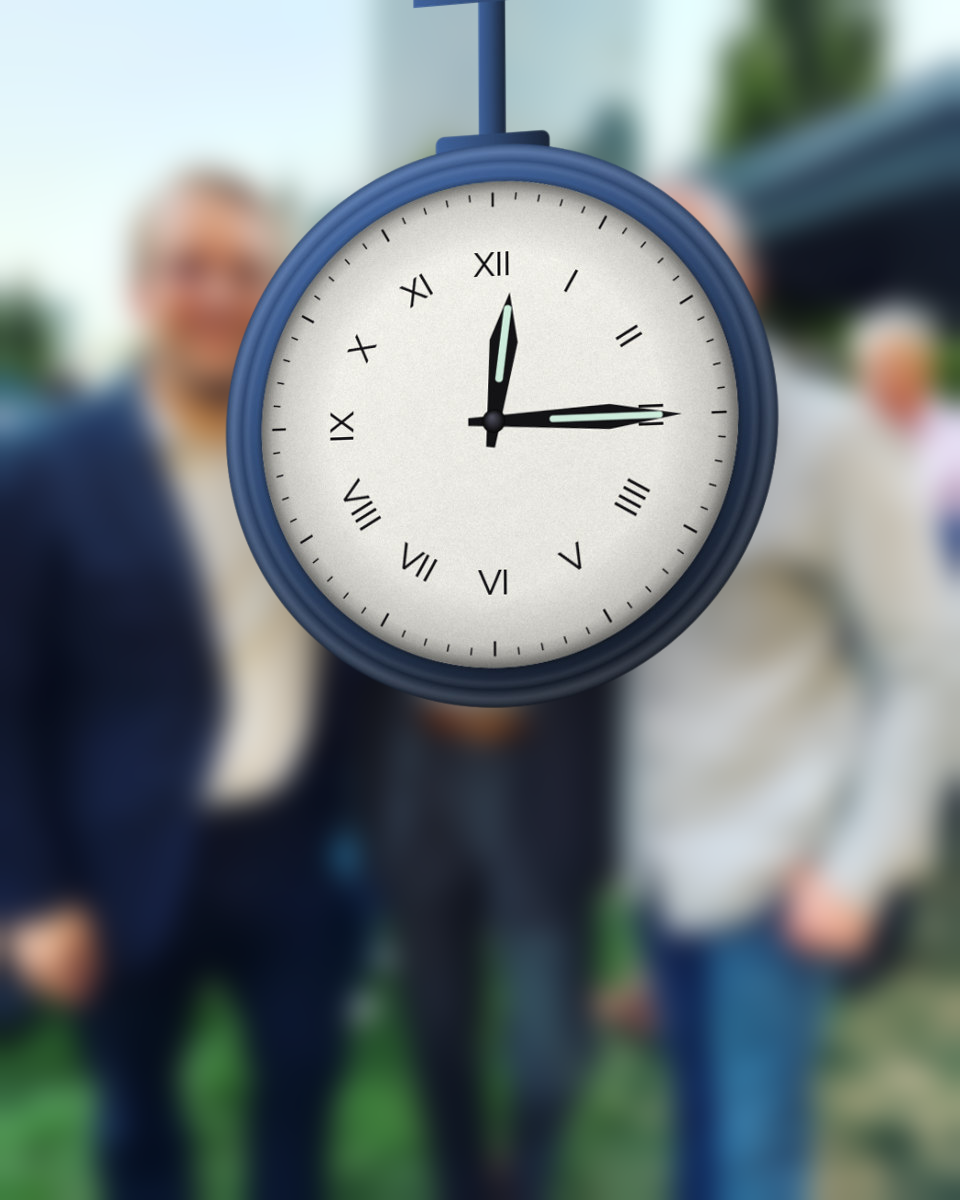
12:15
